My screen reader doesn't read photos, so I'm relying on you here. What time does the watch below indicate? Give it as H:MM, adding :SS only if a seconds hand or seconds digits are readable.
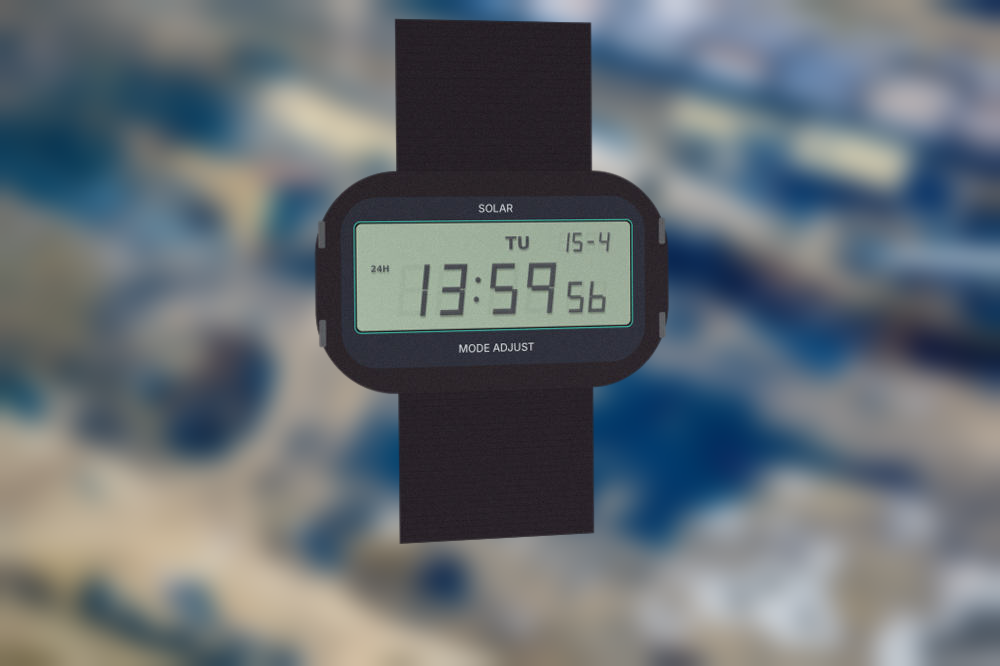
13:59:56
